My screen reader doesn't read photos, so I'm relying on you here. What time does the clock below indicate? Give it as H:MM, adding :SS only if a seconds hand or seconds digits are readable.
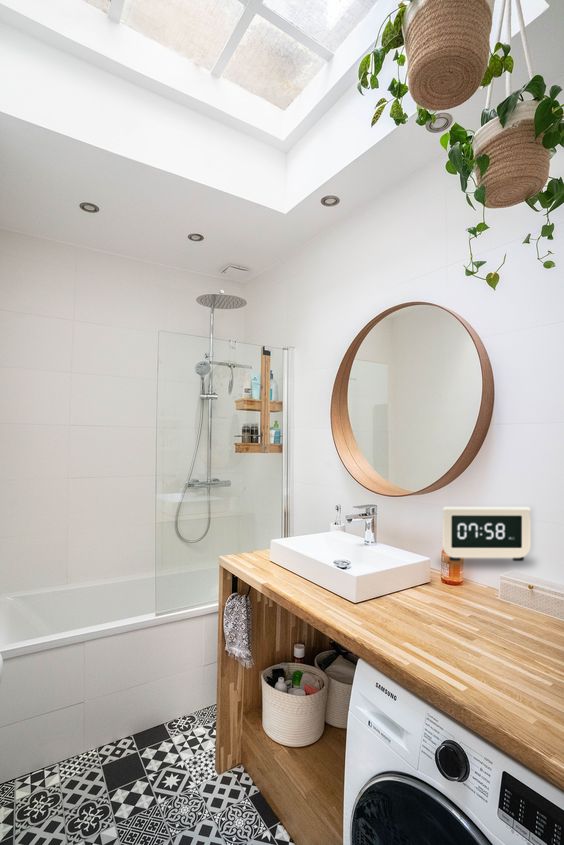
7:58
